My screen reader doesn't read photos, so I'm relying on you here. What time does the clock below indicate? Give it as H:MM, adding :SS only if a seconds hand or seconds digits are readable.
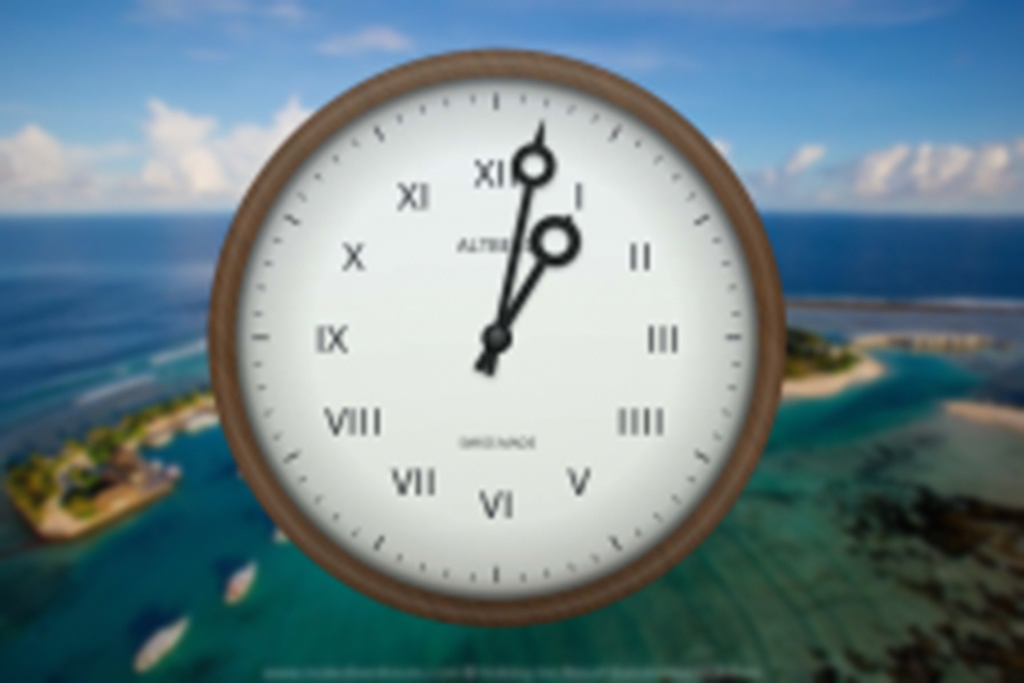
1:02
